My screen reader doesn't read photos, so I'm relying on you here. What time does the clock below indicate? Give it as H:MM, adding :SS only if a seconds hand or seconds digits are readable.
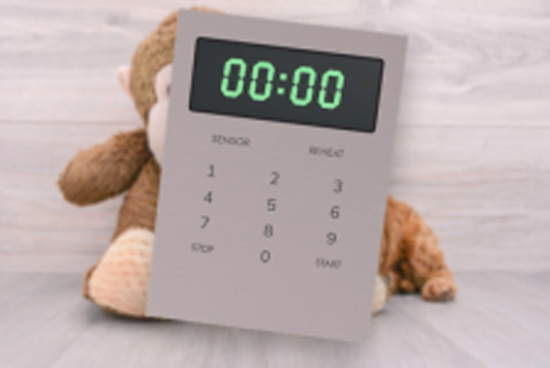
0:00
